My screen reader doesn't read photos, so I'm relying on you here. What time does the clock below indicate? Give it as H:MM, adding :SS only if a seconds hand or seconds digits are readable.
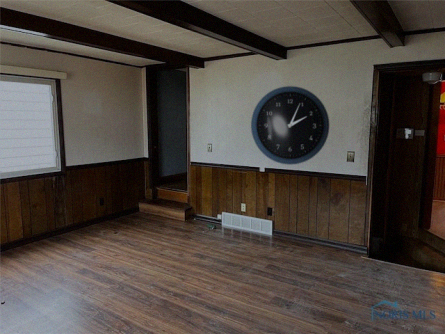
2:04
